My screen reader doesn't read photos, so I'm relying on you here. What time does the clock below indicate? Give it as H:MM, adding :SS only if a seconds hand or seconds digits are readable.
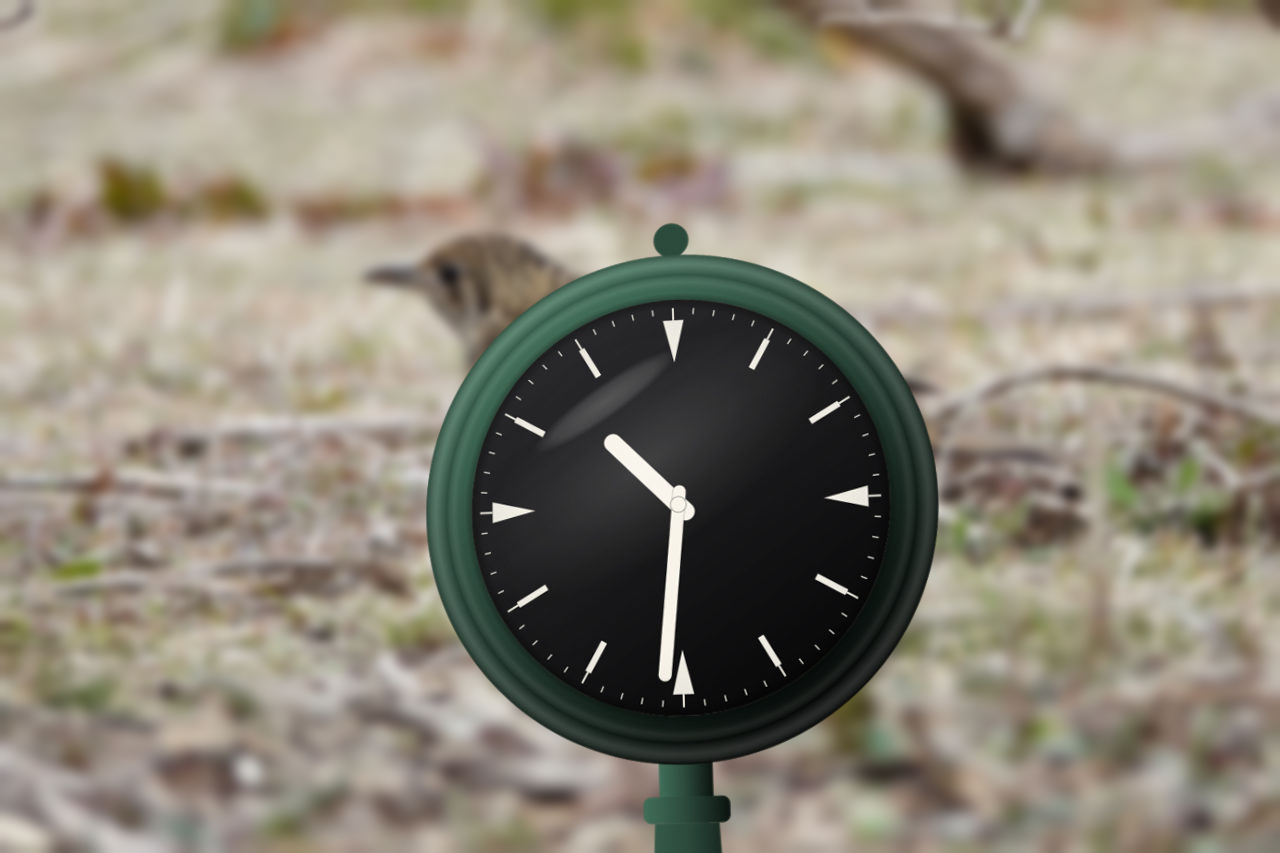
10:31
